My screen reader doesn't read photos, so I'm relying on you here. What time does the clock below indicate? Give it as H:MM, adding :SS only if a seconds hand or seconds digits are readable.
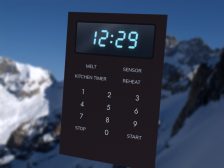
12:29
